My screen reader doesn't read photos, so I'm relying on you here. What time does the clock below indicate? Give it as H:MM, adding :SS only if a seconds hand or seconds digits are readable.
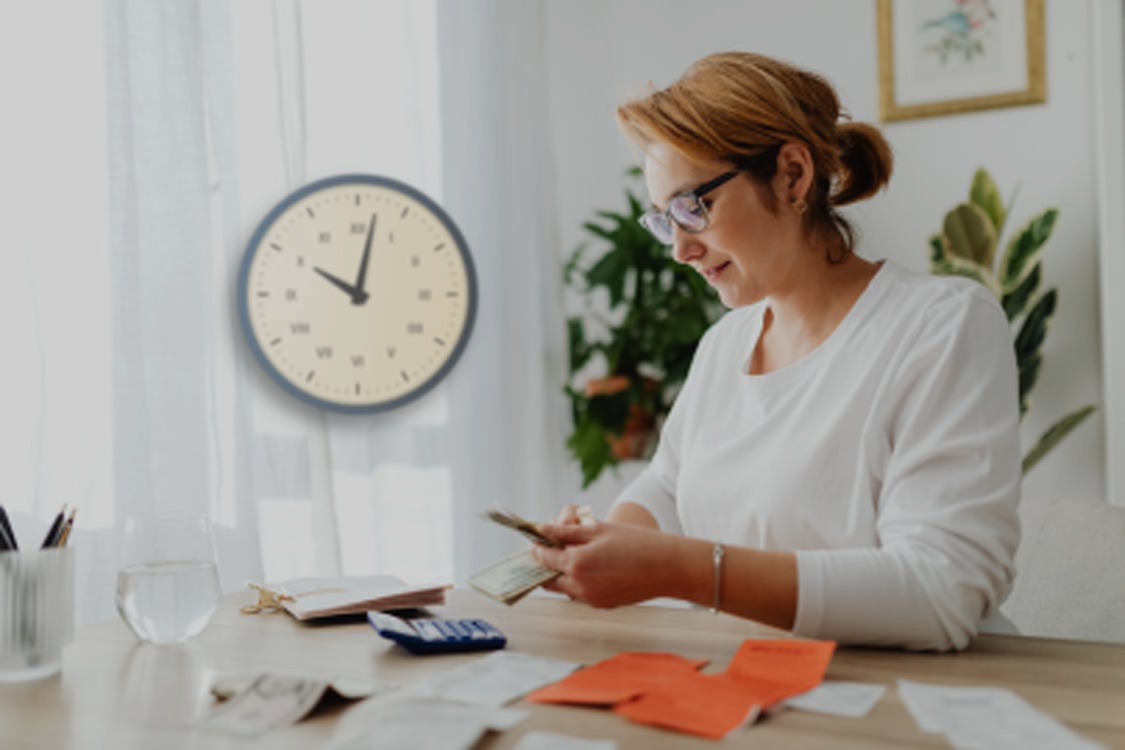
10:02
